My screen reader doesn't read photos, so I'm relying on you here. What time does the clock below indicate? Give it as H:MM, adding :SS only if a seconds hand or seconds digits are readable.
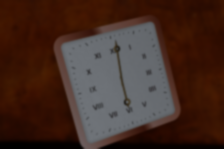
6:01
